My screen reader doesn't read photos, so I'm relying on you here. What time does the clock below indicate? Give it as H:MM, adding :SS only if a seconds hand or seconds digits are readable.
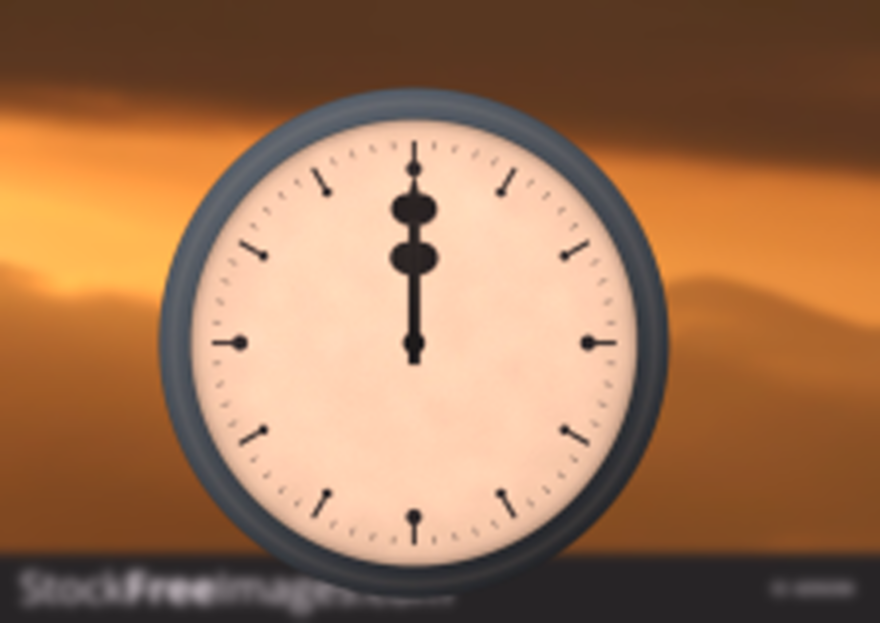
12:00
